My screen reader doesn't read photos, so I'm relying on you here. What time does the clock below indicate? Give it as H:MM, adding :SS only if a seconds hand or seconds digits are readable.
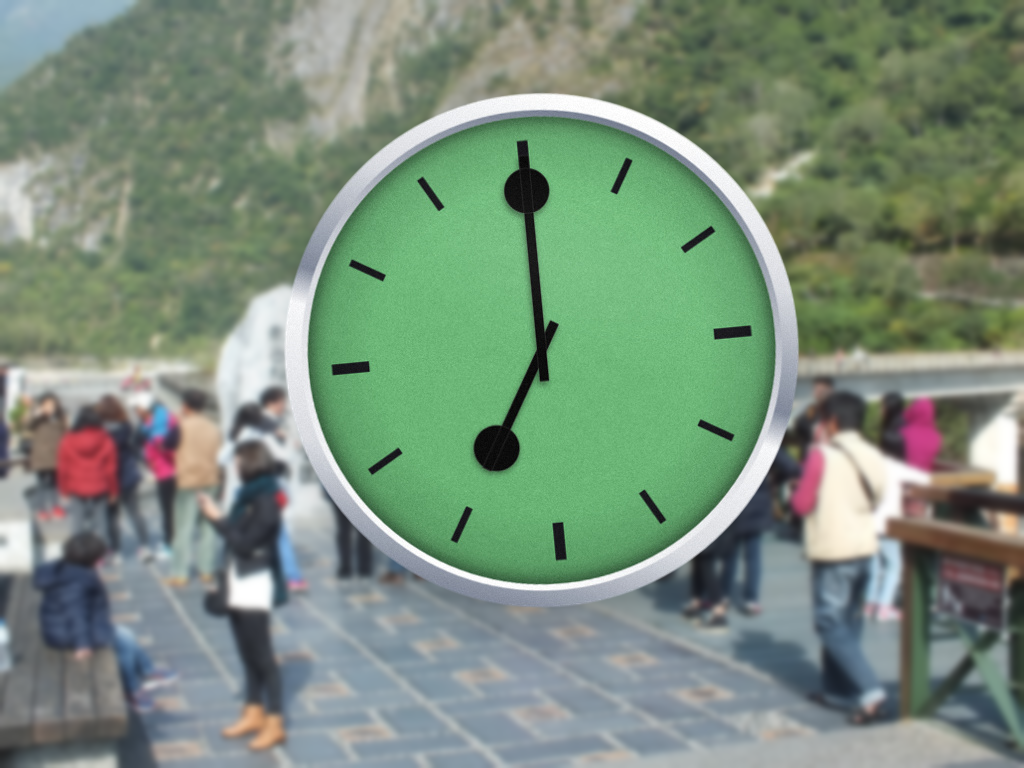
7:00
